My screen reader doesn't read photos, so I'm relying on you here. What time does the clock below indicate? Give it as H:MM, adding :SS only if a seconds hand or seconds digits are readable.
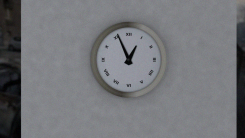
12:56
